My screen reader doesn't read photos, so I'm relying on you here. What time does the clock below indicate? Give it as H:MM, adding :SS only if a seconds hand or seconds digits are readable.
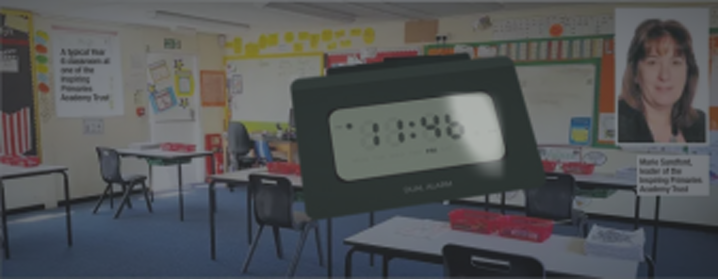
11:46
